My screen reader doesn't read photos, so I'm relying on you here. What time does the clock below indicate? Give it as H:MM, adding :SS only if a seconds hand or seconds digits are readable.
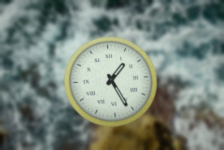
1:26
